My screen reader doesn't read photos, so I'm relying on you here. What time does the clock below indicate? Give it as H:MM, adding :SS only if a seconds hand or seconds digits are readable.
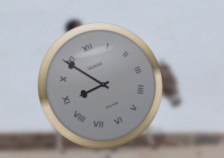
8:54
